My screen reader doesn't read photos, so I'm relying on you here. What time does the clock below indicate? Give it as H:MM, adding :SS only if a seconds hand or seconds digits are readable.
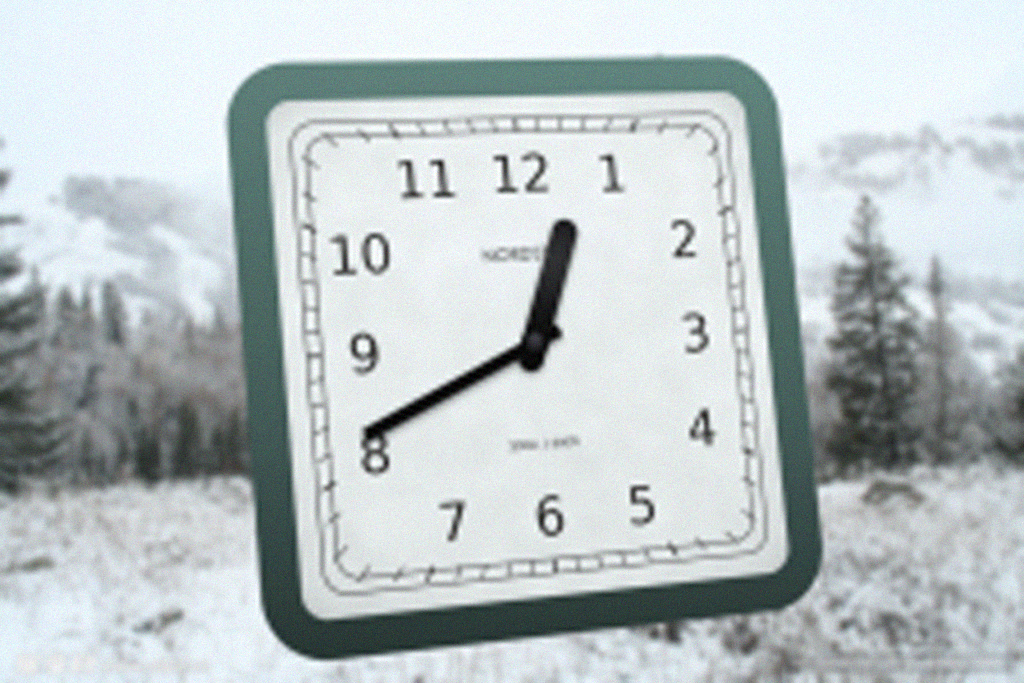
12:41
